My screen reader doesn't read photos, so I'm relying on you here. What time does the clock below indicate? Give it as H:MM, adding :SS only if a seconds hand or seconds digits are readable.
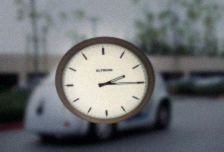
2:15
